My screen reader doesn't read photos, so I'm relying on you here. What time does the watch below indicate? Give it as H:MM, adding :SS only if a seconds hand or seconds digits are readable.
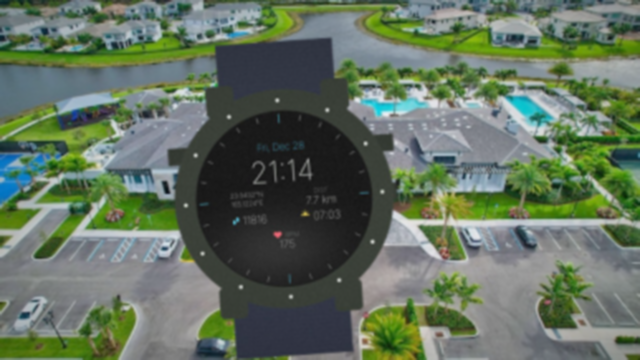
21:14
